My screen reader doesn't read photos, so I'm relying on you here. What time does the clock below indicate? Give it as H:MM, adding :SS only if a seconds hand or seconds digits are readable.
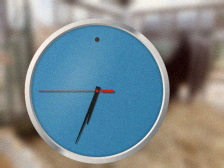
6:33:45
